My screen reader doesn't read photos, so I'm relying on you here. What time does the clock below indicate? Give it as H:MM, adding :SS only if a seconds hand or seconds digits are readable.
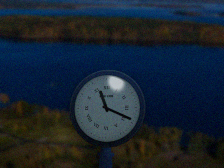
11:19
